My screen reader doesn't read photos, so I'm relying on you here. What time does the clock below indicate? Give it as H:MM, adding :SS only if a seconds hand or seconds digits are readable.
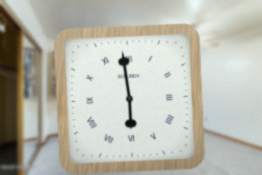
5:59
